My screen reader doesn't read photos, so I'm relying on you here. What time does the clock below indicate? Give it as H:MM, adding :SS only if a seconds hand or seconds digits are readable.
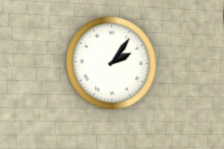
2:06
